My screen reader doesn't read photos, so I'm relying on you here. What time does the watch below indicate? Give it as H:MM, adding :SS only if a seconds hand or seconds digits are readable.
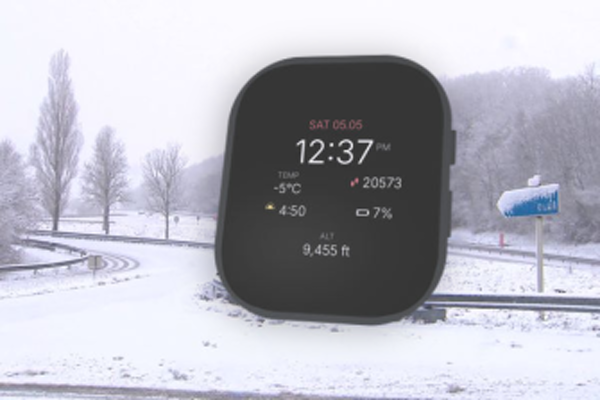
12:37
